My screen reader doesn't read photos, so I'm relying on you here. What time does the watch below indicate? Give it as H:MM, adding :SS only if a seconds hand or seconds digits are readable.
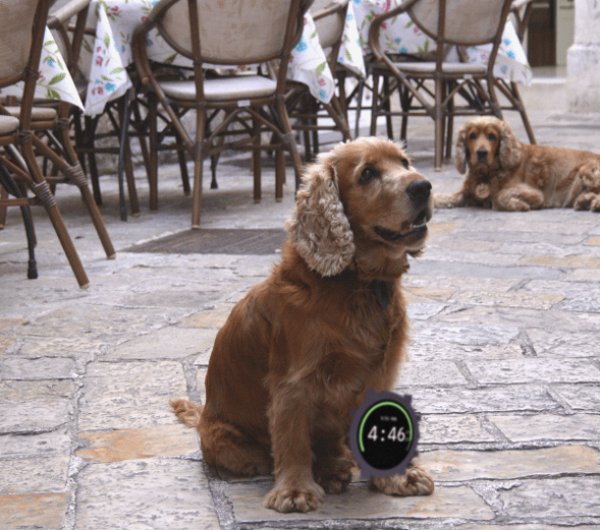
4:46
